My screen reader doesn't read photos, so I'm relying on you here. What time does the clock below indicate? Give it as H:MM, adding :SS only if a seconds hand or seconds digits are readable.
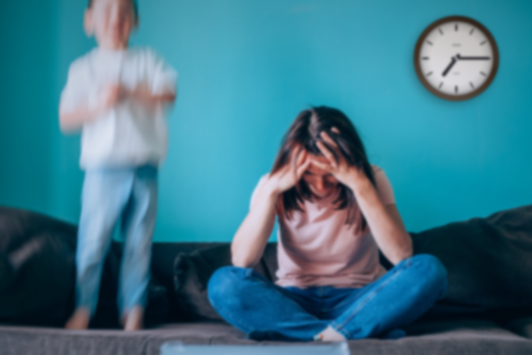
7:15
